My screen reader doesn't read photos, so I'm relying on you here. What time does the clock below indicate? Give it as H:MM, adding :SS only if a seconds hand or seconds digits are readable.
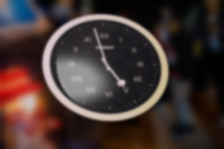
4:58
